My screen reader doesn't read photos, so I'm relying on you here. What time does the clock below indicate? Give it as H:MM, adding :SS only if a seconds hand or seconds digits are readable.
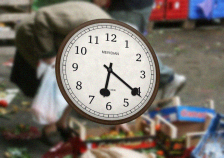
6:21
